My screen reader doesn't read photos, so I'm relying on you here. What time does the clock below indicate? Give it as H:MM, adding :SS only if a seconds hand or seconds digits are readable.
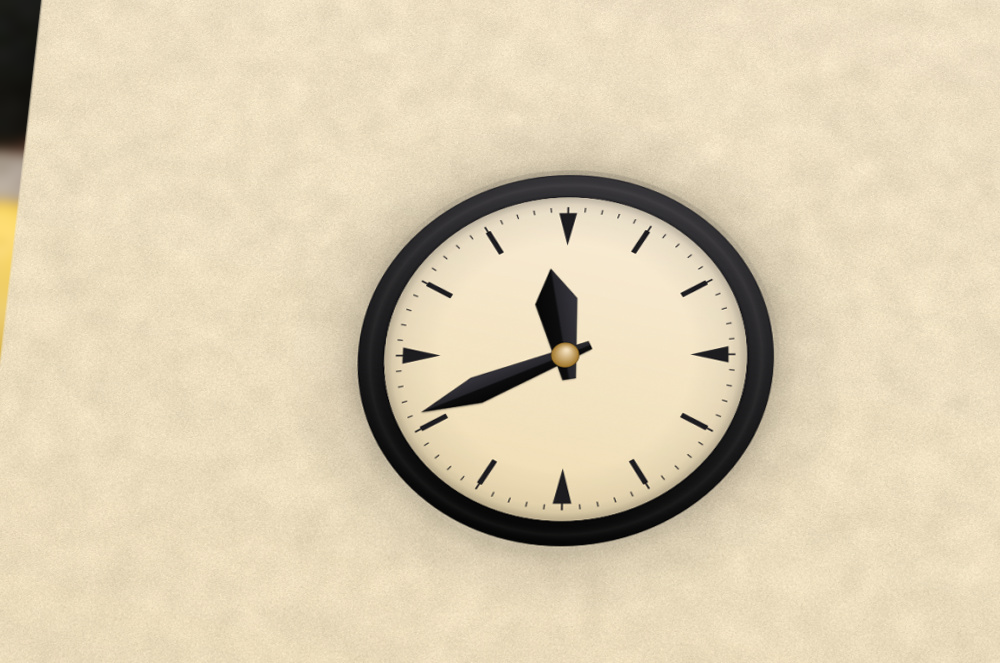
11:41
